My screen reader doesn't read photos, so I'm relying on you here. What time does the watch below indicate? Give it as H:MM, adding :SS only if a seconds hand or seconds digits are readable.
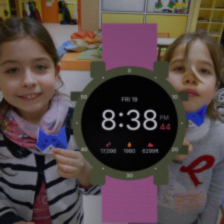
8:38
